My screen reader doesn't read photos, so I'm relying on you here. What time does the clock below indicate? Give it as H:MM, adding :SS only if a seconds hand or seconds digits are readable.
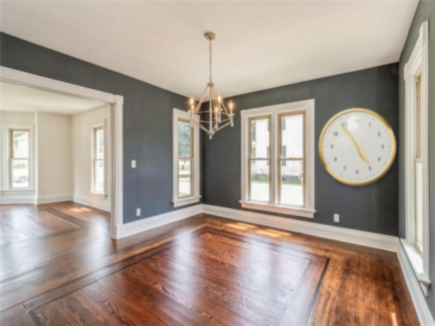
4:54
